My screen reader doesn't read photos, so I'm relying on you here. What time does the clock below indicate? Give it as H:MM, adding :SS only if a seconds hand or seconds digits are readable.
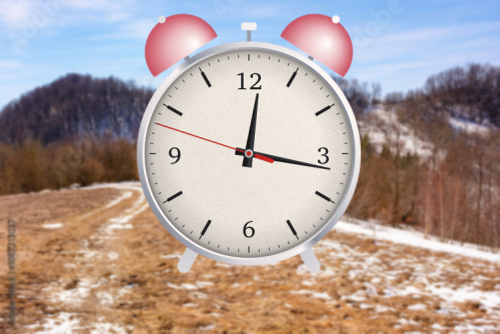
12:16:48
